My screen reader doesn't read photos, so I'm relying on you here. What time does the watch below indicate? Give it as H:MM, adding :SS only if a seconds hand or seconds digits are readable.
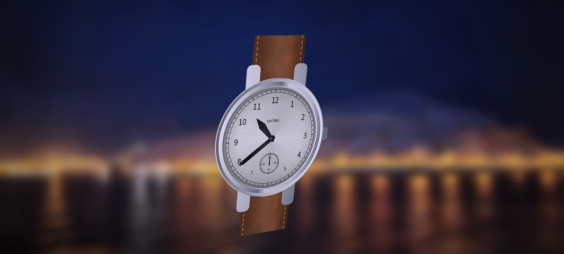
10:39
